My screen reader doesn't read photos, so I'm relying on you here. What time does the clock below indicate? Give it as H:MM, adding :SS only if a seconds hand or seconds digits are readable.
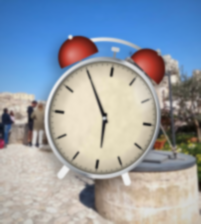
5:55
